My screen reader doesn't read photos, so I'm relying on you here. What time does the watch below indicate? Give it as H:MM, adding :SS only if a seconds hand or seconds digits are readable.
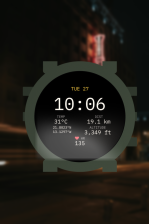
10:06
